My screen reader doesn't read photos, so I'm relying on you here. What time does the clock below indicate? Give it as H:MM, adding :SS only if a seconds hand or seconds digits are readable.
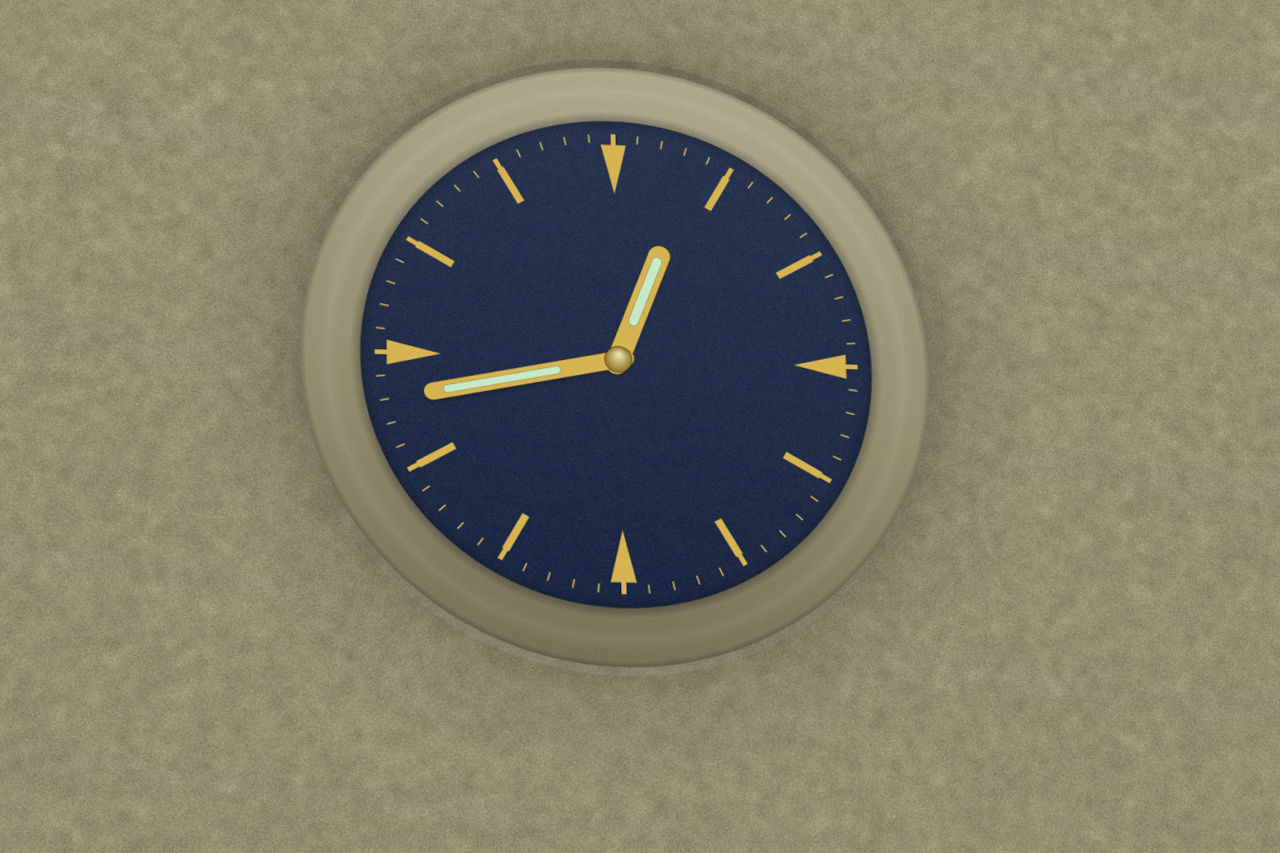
12:43
